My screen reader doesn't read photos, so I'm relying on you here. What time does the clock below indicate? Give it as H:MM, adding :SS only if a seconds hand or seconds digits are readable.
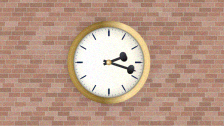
2:18
